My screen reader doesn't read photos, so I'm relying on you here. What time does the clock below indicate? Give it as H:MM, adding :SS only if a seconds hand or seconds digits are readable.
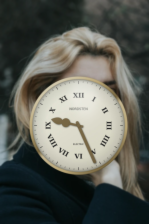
9:26
